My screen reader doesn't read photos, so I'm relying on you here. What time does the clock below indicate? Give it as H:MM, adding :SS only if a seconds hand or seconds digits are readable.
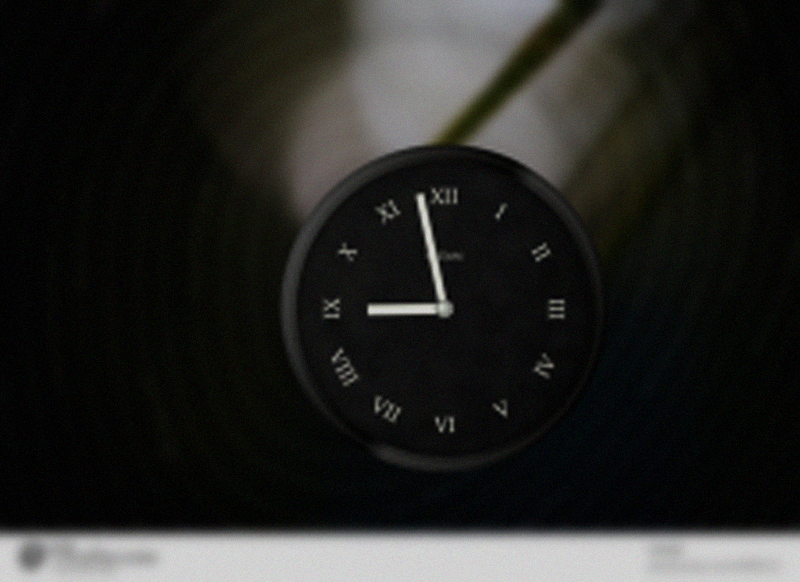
8:58
